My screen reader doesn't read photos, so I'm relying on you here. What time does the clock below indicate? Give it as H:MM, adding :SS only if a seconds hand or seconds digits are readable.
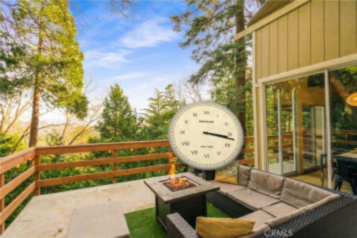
3:17
